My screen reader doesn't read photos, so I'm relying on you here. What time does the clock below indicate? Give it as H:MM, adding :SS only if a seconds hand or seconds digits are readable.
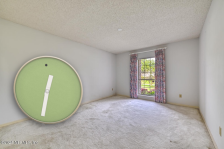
12:32
